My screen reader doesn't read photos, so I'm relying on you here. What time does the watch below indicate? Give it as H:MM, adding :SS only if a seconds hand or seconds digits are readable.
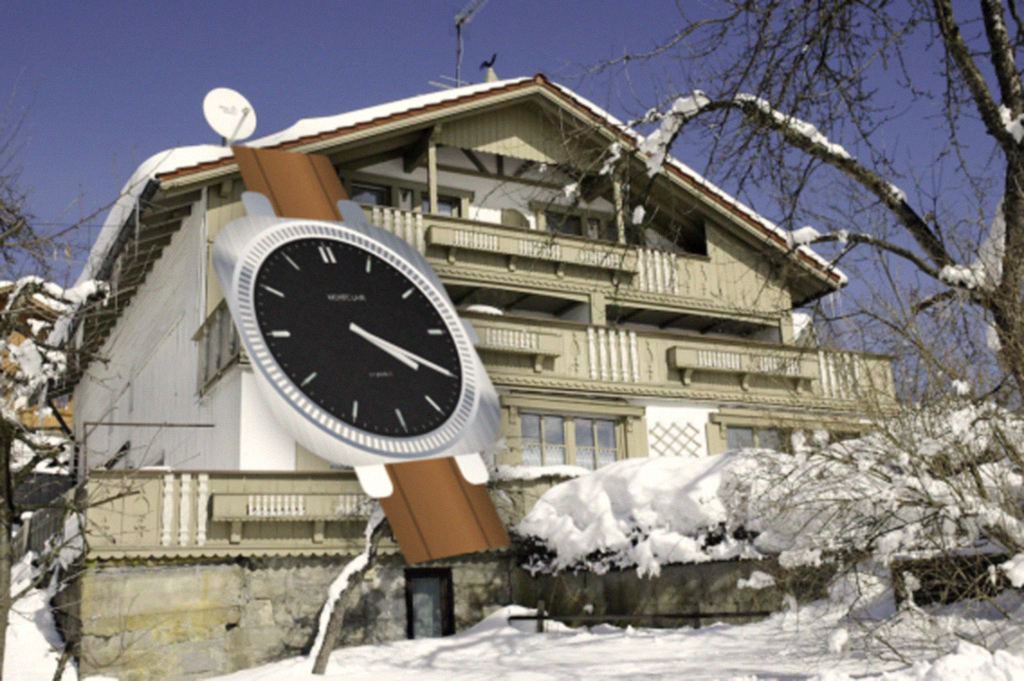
4:20
